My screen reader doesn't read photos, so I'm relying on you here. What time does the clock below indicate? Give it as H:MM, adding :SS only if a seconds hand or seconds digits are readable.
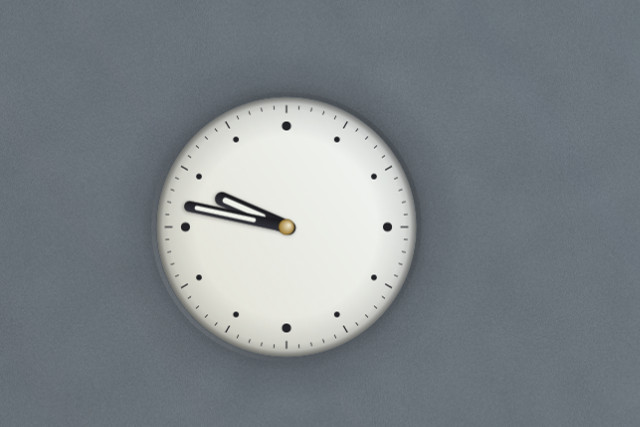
9:47
